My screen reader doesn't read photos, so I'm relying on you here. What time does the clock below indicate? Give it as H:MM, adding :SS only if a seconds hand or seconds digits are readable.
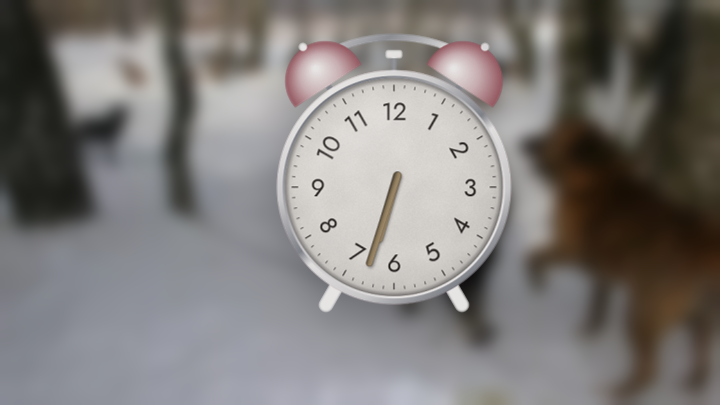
6:33
